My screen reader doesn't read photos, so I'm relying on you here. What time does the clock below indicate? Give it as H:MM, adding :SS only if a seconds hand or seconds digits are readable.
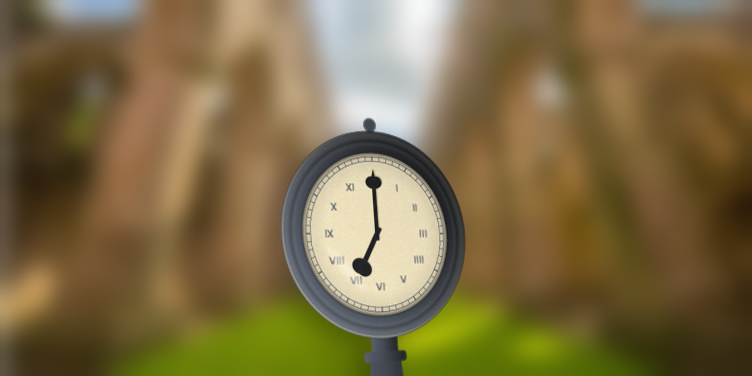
7:00
